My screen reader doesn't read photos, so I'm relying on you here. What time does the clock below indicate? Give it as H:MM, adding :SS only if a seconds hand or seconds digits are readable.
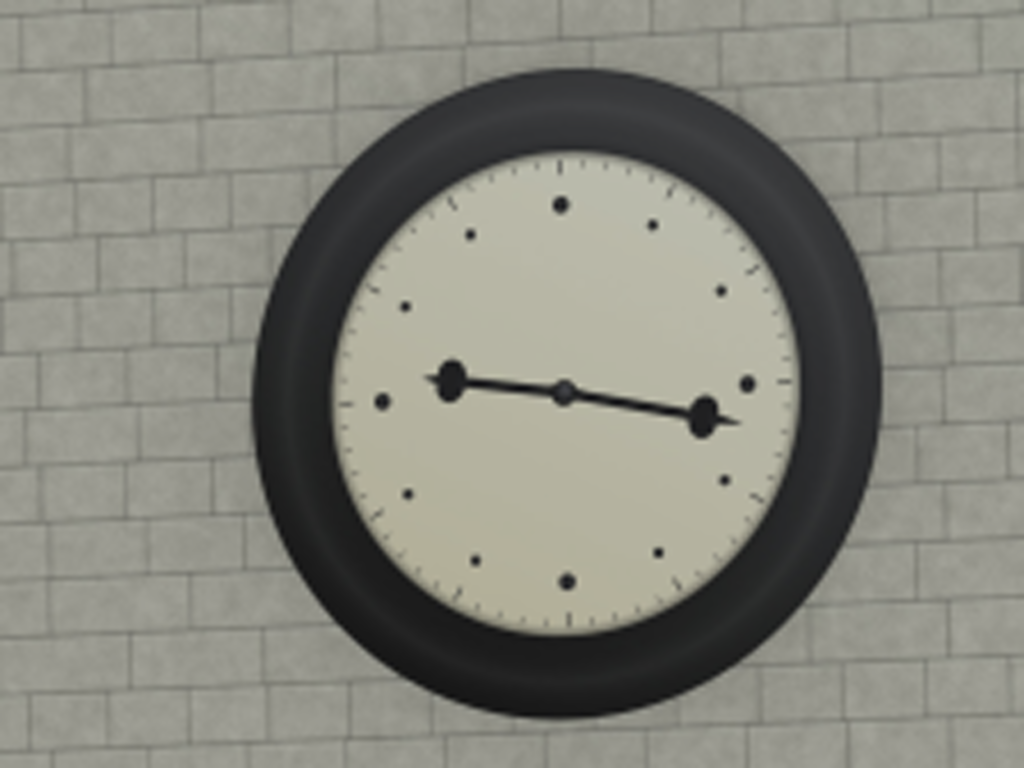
9:17
